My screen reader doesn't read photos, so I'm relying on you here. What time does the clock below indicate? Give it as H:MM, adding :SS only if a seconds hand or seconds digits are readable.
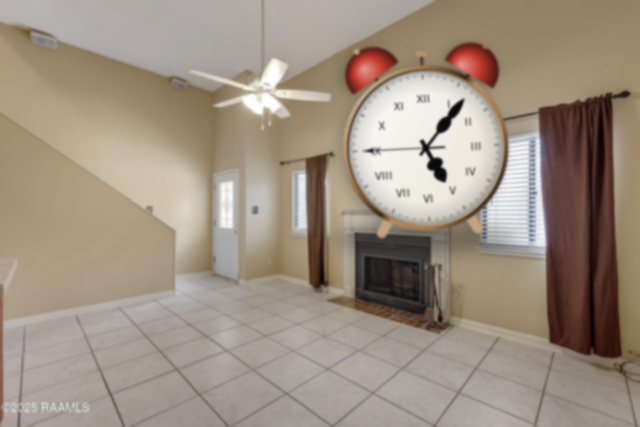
5:06:45
